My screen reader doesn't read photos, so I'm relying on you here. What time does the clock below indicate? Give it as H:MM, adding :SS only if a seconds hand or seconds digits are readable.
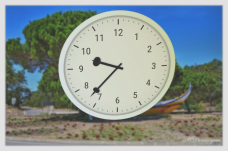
9:37
